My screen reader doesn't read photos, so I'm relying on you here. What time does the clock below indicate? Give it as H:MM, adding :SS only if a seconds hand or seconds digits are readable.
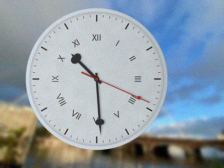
10:29:19
